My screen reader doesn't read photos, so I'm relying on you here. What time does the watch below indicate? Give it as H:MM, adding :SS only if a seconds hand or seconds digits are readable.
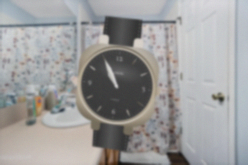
10:55
